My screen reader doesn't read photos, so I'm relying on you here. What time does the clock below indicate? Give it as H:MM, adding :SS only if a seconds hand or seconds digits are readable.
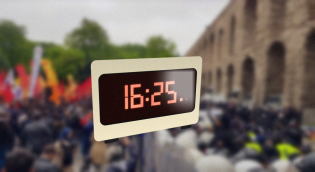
16:25
